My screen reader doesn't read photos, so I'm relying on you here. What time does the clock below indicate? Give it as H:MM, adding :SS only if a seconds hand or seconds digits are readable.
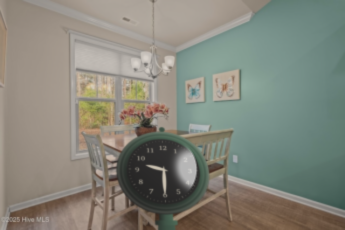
9:30
